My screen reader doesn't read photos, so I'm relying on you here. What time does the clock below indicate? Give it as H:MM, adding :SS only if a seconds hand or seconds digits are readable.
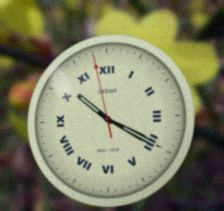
10:19:58
